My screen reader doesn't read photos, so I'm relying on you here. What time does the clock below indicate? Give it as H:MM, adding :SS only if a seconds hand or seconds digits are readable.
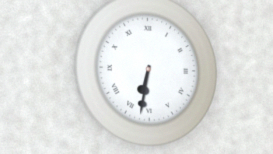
6:32
